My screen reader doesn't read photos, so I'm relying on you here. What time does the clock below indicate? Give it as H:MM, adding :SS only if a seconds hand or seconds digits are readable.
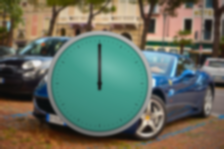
12:00
